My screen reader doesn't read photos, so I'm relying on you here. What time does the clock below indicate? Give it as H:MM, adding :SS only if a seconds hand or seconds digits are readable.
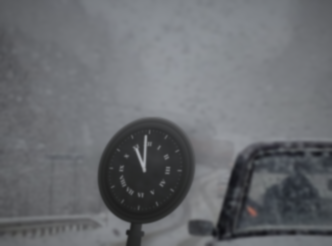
10:59
